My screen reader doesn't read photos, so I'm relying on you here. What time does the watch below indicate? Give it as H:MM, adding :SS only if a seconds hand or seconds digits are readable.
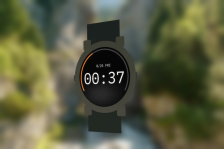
0:37
